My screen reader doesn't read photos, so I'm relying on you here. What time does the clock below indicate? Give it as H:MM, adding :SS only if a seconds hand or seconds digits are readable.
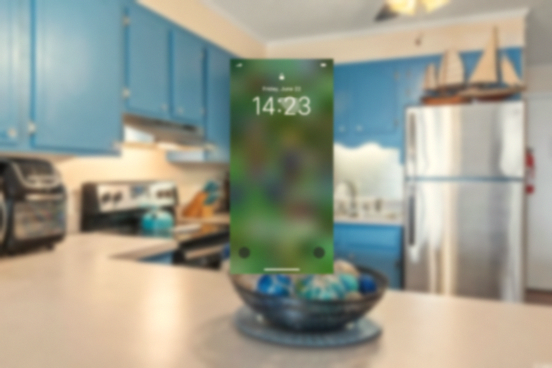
14:23
